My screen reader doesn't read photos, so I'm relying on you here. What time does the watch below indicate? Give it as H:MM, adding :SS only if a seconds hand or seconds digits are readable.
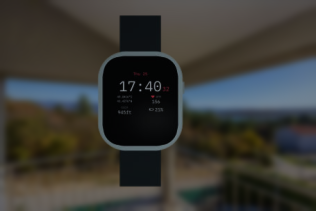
17:40
